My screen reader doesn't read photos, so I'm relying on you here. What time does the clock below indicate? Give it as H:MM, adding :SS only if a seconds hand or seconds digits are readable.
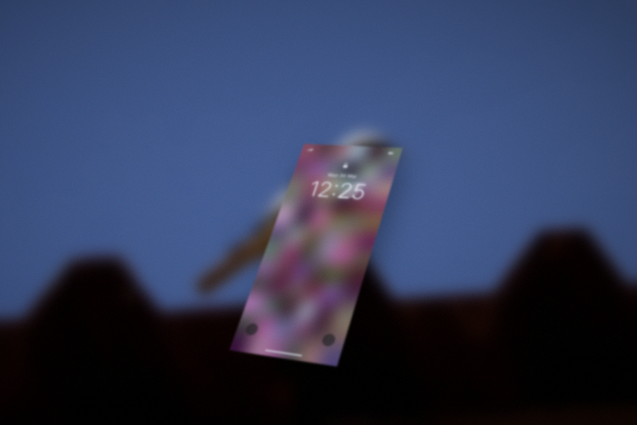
12:25
